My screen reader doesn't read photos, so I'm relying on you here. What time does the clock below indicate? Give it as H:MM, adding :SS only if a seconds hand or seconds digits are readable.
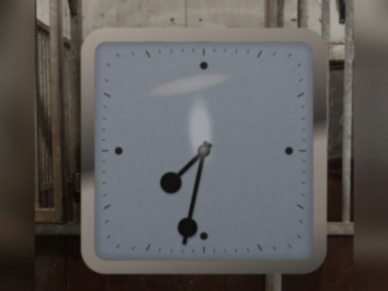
7:32
